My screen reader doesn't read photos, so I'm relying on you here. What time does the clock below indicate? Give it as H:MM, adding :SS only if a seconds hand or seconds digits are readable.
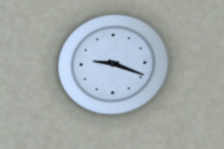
9:19
